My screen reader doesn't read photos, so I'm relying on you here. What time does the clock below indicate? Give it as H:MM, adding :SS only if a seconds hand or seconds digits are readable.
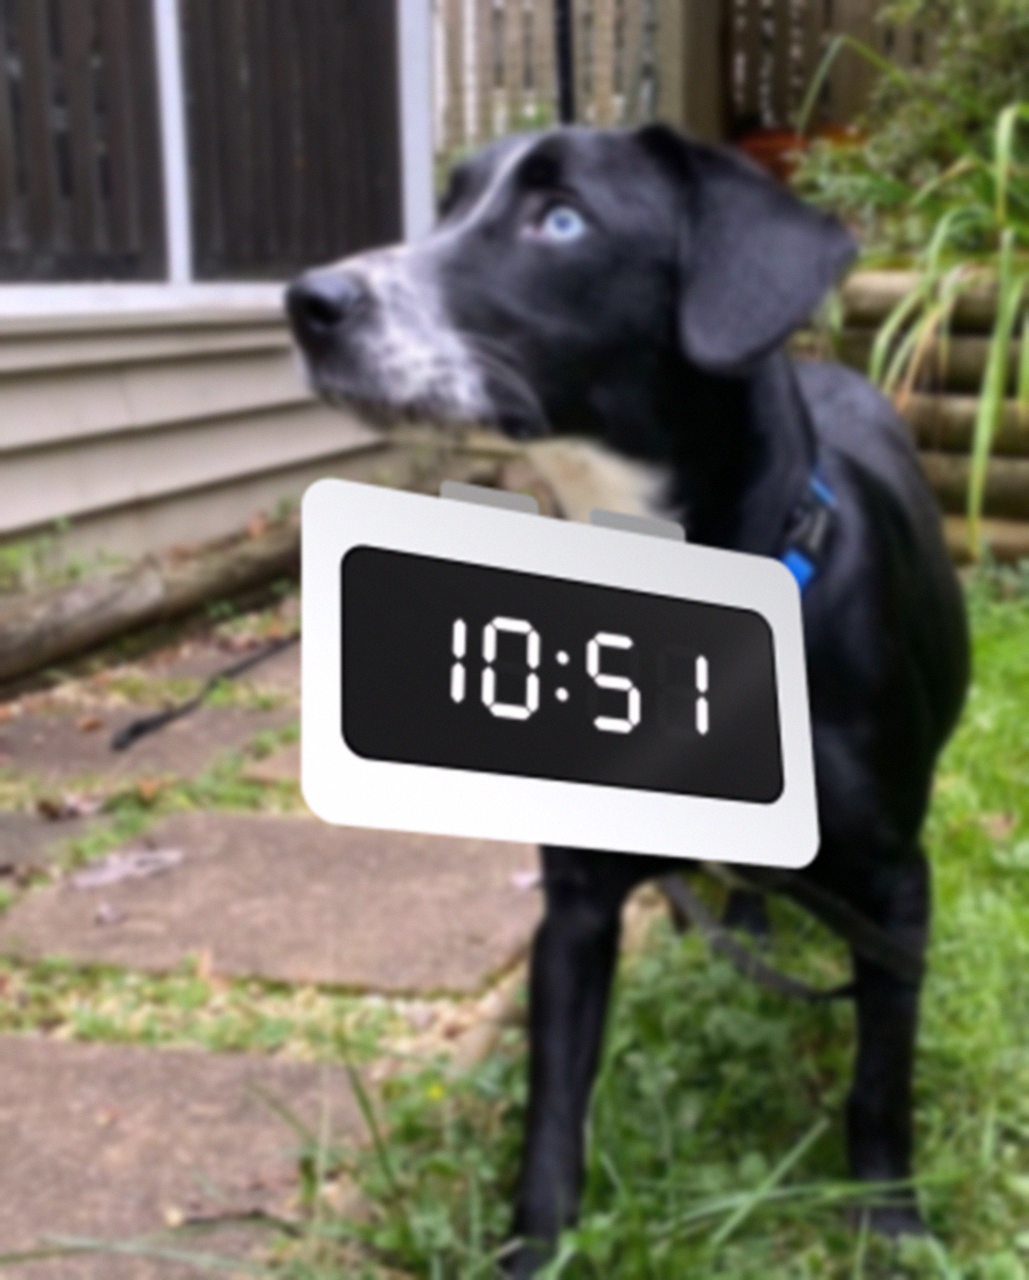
10:51
